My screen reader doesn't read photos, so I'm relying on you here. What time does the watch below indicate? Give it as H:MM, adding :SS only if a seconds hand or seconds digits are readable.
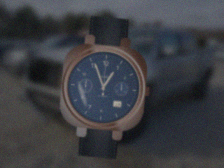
12:56
